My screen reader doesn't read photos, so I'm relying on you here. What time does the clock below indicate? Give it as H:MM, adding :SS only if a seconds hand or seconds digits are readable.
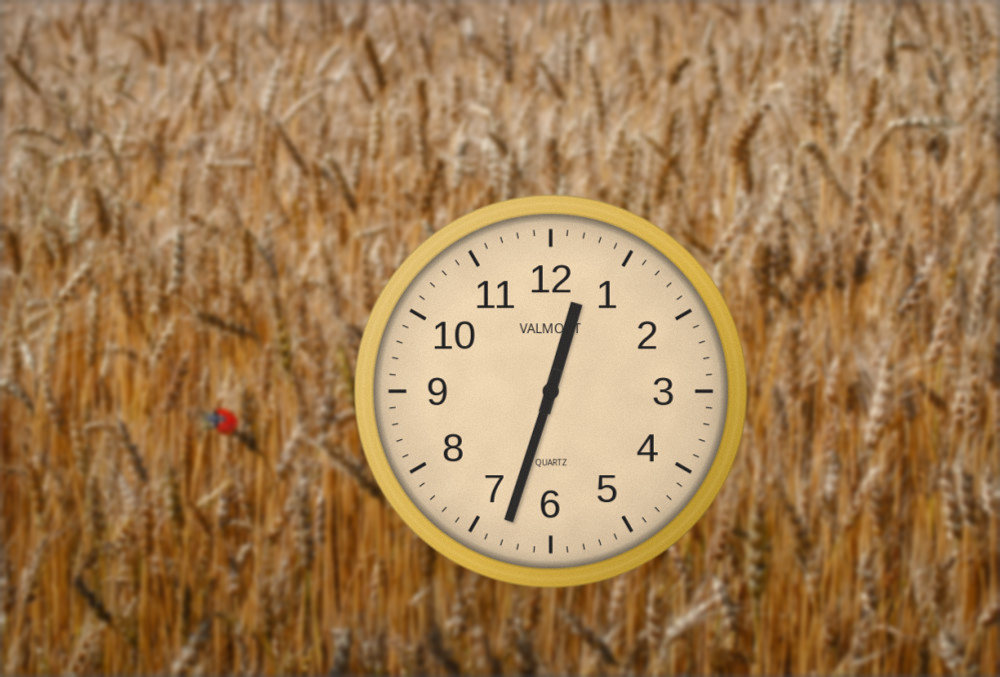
12:33
